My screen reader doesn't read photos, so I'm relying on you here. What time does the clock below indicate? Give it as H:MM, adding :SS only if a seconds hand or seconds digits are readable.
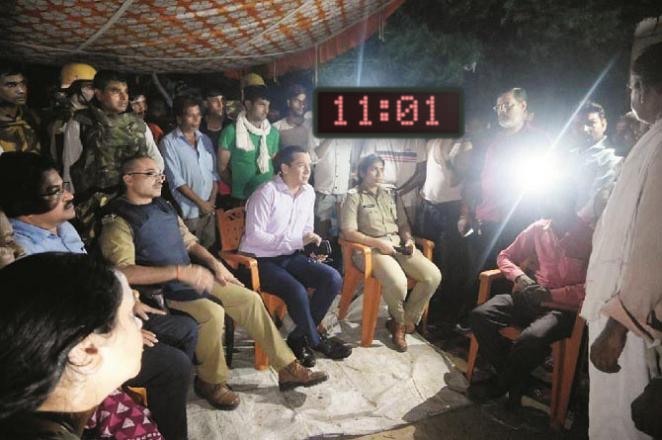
11:01
